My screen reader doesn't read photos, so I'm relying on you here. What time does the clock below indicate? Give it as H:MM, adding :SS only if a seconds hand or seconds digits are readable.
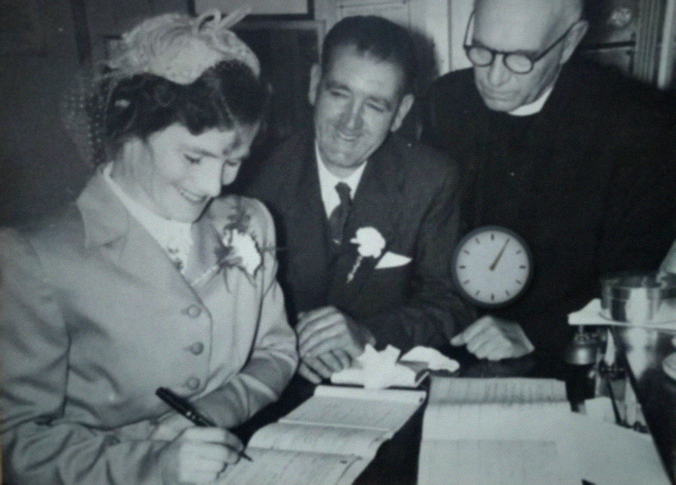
1:05
